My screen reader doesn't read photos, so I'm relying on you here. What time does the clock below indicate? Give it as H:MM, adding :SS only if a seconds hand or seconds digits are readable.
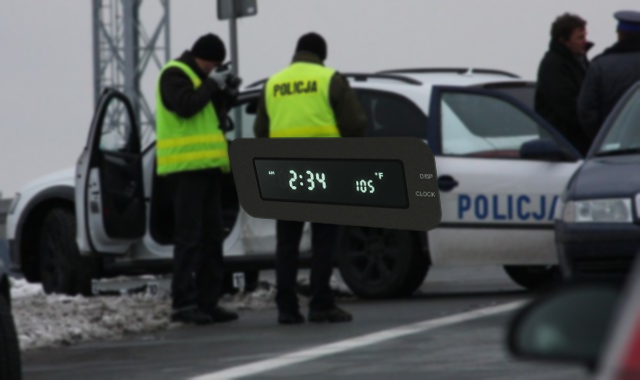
2:34
